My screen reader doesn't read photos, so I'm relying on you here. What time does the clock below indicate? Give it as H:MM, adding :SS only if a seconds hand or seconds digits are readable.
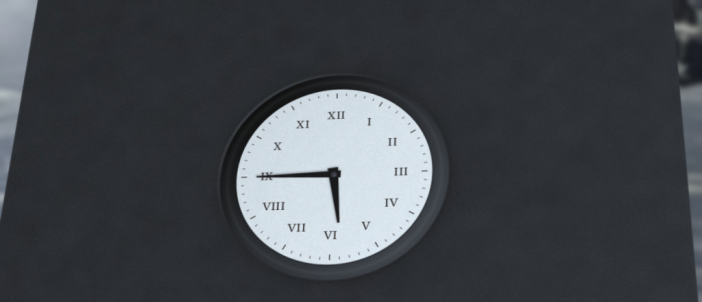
5:45
